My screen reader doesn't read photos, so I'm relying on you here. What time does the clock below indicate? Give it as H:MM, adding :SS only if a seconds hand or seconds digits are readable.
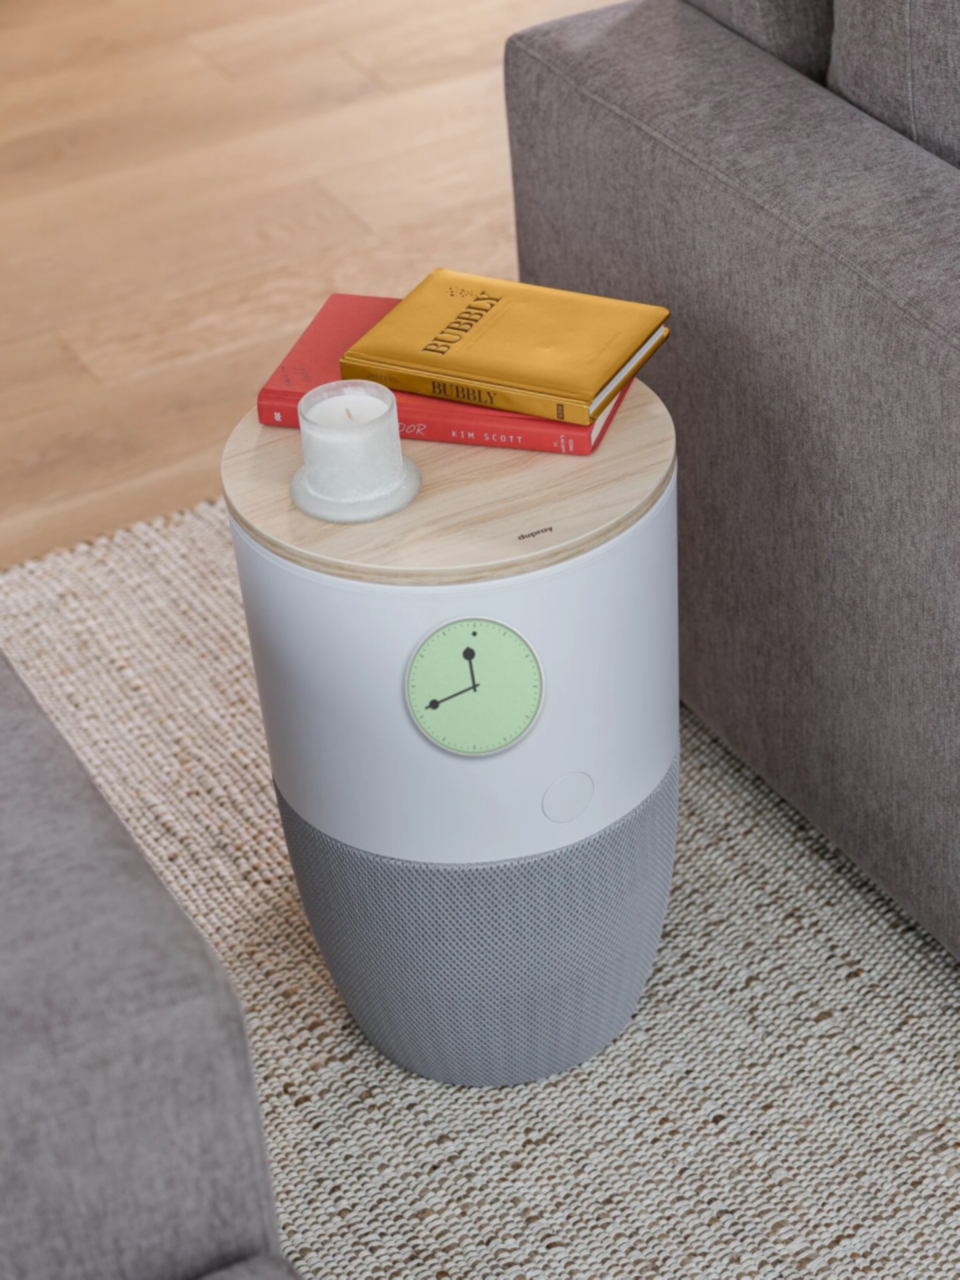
11:41
